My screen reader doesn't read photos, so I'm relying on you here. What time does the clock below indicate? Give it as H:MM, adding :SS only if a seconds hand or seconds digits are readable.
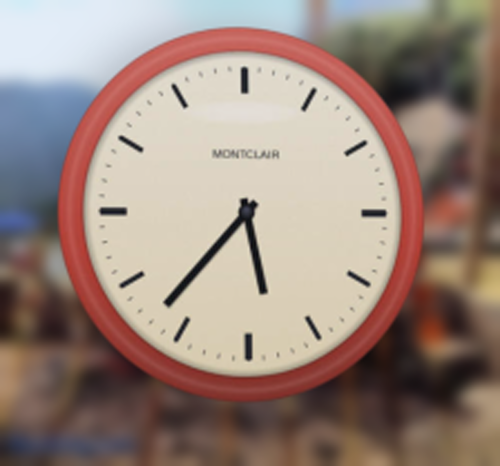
5:37
